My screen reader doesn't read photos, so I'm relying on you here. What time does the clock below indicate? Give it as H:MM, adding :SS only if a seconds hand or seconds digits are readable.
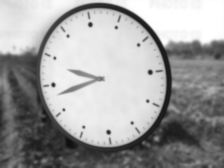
9:43
